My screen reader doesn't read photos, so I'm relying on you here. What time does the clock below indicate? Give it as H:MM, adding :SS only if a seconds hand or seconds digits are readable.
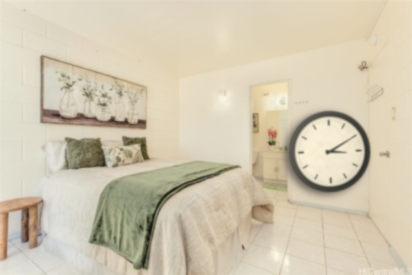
3:10
